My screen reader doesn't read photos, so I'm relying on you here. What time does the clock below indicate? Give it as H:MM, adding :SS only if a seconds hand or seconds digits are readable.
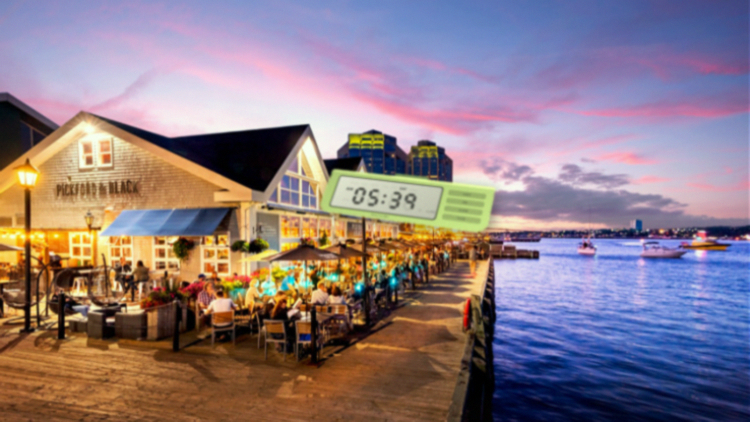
5:39
